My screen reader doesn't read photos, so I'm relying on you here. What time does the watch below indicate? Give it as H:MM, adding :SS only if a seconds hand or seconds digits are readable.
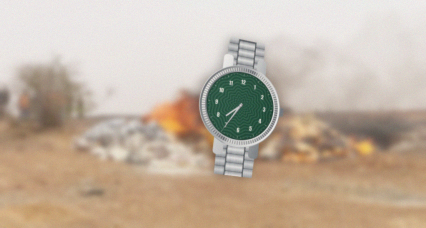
7:35
